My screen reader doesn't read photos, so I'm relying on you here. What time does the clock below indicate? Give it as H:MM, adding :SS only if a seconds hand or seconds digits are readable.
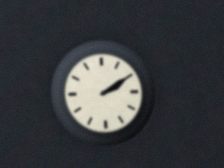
2:10
